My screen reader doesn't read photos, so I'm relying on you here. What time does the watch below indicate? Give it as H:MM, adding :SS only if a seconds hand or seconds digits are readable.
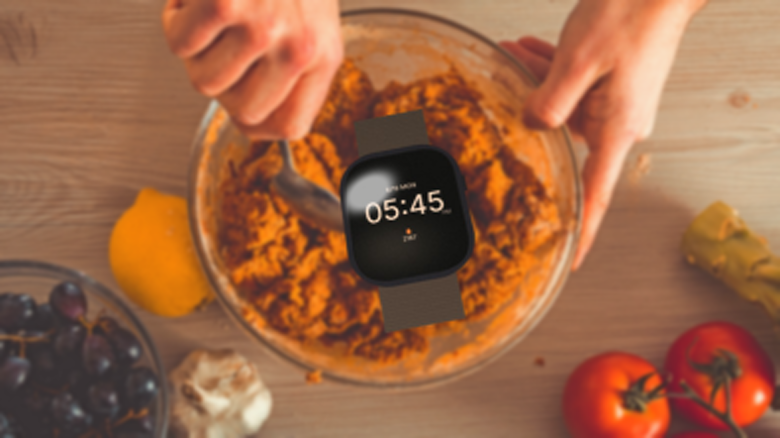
5:45
